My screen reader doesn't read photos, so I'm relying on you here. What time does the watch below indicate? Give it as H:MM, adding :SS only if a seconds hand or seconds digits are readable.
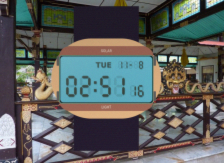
2:51:16
